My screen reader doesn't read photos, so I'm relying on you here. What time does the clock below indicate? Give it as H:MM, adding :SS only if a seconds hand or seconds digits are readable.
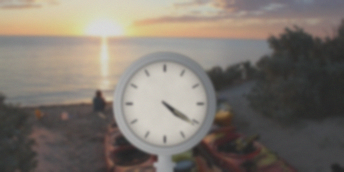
4:21
